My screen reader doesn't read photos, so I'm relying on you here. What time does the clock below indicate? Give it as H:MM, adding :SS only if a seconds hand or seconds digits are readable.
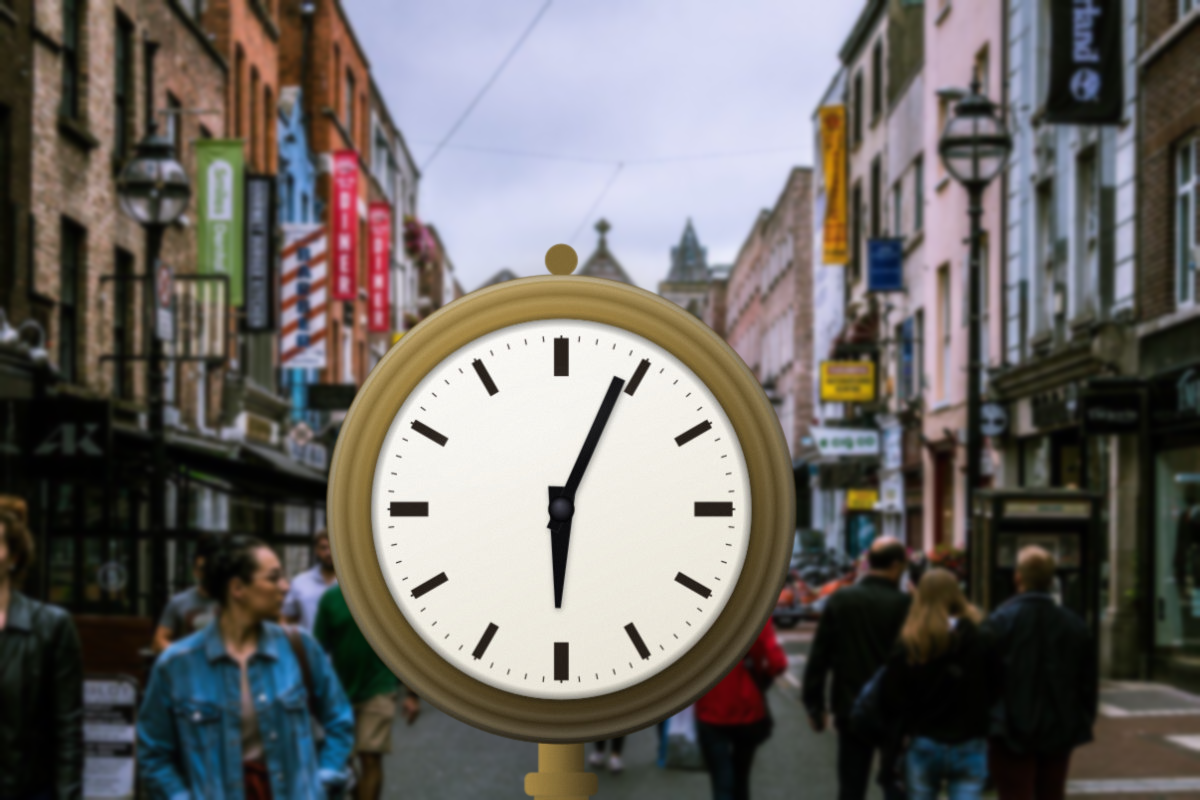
6:04
